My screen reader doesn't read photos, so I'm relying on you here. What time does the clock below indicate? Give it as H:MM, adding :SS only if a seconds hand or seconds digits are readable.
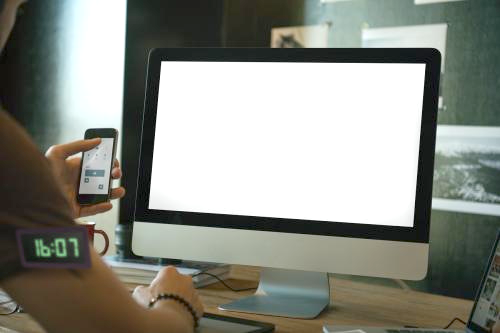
16:07
